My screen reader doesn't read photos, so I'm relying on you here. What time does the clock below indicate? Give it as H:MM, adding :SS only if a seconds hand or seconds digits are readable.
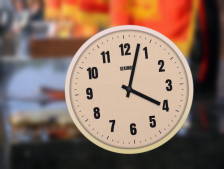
4:03
